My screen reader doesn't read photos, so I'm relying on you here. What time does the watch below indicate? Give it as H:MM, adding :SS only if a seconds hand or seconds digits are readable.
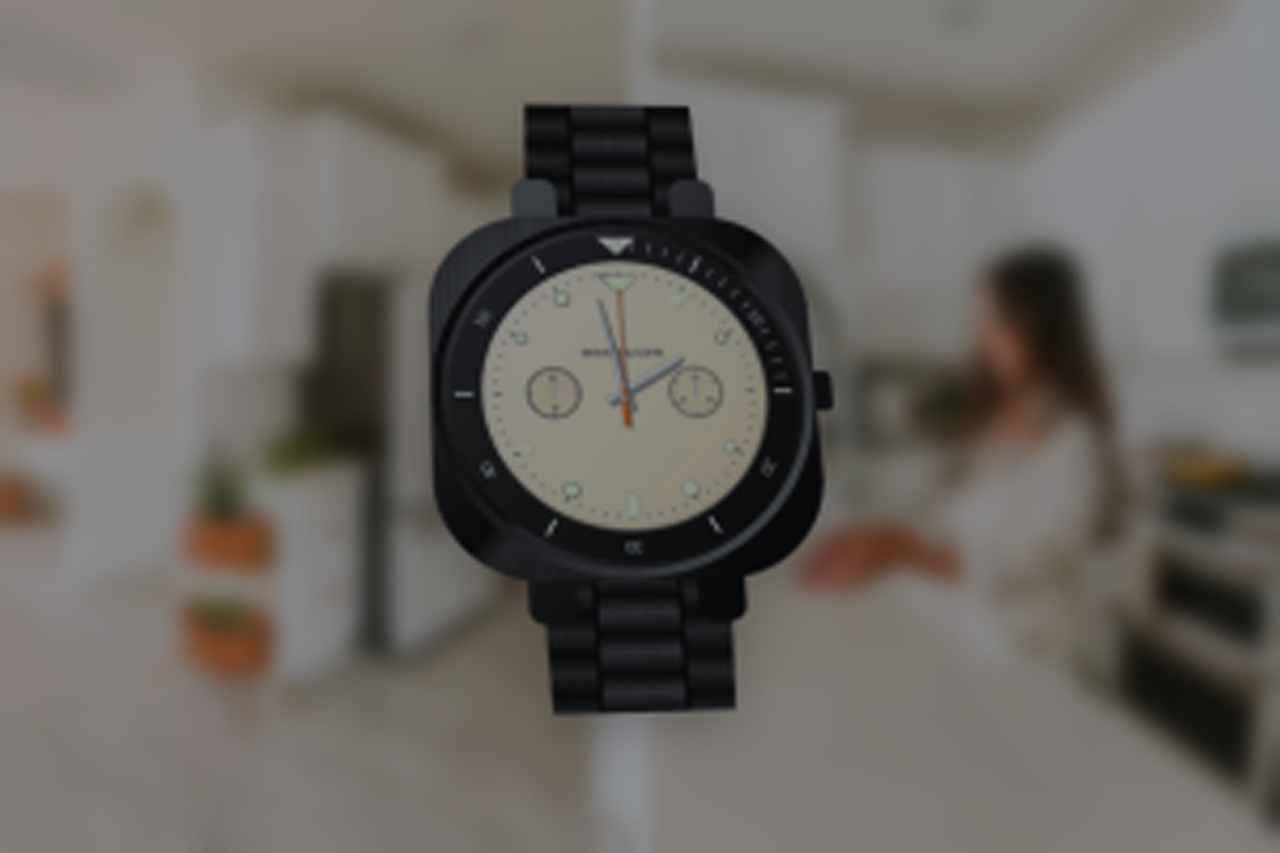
1:58
